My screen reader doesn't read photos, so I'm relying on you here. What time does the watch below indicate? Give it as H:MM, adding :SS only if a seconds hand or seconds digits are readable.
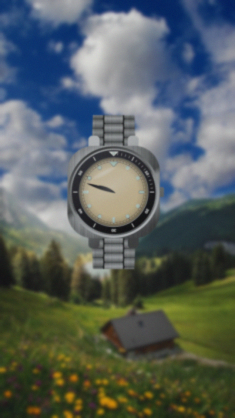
9:48
